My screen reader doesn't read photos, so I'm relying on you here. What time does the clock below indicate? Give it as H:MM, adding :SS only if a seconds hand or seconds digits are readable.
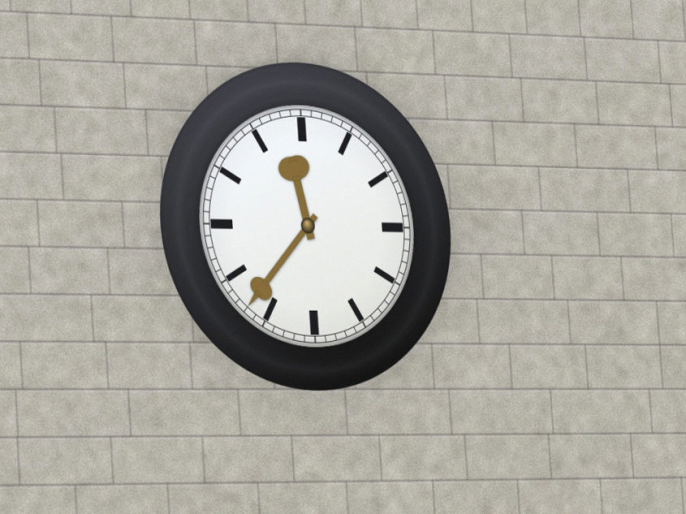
11:37
